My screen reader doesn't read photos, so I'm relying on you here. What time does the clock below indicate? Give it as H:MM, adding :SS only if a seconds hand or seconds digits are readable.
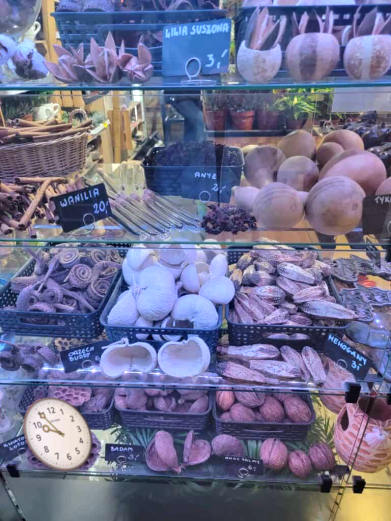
9:55
